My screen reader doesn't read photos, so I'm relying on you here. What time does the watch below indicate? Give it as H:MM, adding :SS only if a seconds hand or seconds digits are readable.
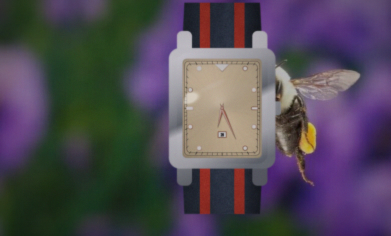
6:26
